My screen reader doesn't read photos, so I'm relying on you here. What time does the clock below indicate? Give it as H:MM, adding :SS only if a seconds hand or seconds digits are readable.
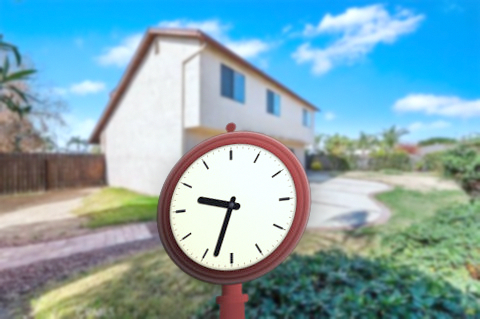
9:33
